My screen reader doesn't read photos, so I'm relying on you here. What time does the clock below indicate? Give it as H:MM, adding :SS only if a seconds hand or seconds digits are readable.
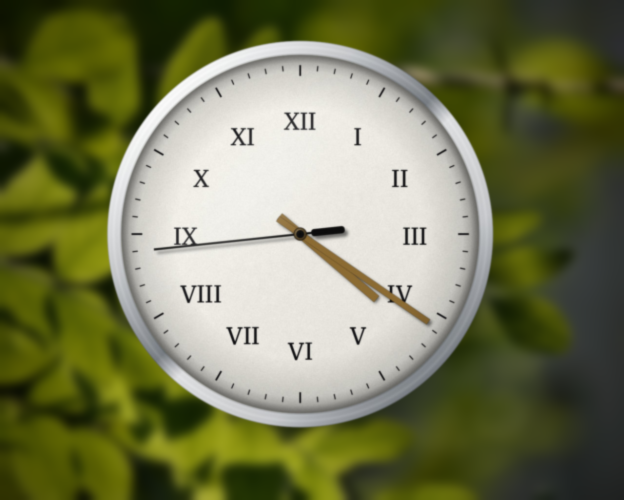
4:20:44
